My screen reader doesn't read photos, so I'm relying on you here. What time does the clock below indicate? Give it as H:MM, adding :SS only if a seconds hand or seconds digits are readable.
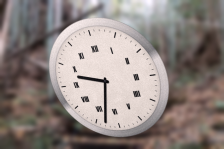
9:33
